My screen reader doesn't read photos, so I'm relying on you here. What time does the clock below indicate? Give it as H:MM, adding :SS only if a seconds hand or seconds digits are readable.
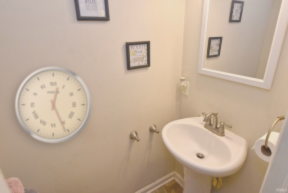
12:26
